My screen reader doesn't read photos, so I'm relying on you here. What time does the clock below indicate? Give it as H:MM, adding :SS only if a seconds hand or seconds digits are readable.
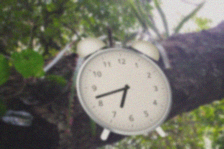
6:42
